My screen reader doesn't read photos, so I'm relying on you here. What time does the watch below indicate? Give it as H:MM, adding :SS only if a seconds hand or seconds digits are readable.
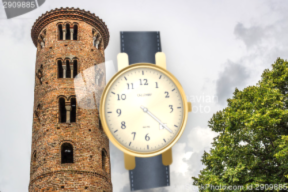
4:22
